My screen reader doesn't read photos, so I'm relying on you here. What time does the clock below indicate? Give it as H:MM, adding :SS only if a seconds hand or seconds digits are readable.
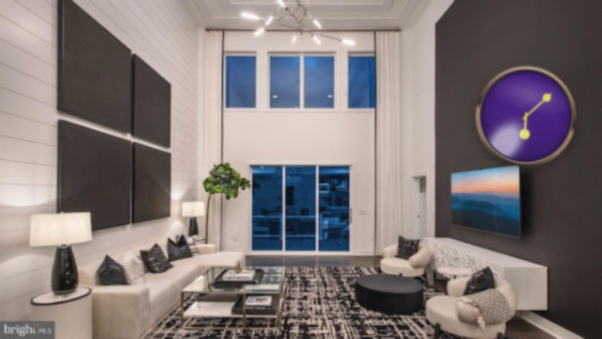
6:08
